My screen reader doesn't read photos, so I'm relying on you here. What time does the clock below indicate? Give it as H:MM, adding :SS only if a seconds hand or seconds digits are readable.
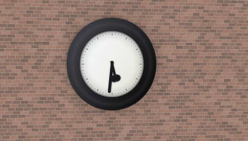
5:31
